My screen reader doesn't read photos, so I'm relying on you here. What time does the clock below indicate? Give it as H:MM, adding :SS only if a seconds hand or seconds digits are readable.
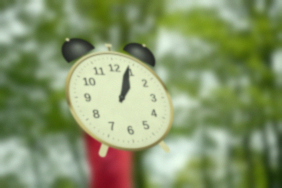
1:04
